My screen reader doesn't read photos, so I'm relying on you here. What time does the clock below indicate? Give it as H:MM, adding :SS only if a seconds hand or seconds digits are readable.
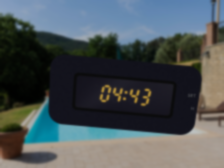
4:43
